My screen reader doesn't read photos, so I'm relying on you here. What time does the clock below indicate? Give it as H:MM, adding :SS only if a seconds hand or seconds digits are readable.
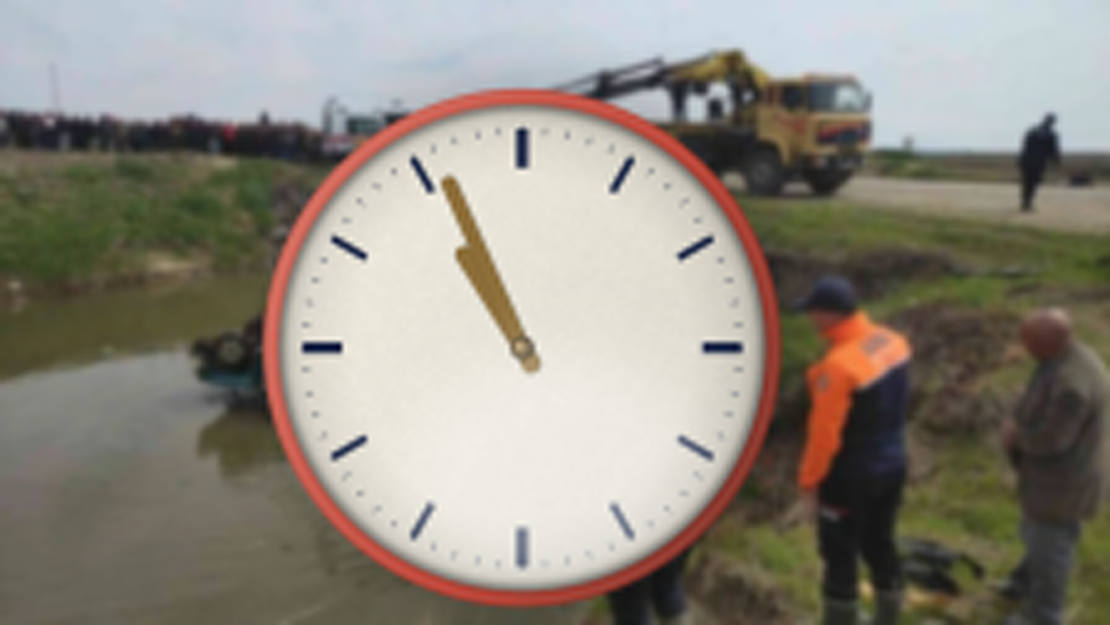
10:56
